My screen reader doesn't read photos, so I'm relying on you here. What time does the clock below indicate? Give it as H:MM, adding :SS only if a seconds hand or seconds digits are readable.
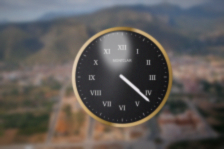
4:22
